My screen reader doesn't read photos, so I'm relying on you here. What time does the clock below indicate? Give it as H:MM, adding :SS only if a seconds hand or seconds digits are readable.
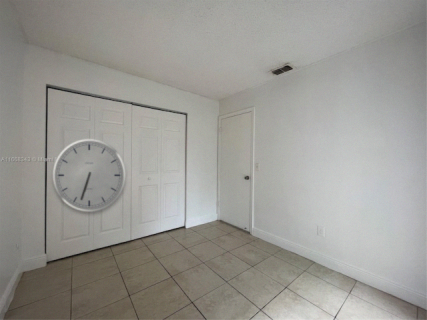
6:33
